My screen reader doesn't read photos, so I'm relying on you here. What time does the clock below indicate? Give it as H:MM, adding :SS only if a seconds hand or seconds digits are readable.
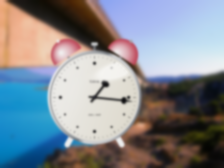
1:16
